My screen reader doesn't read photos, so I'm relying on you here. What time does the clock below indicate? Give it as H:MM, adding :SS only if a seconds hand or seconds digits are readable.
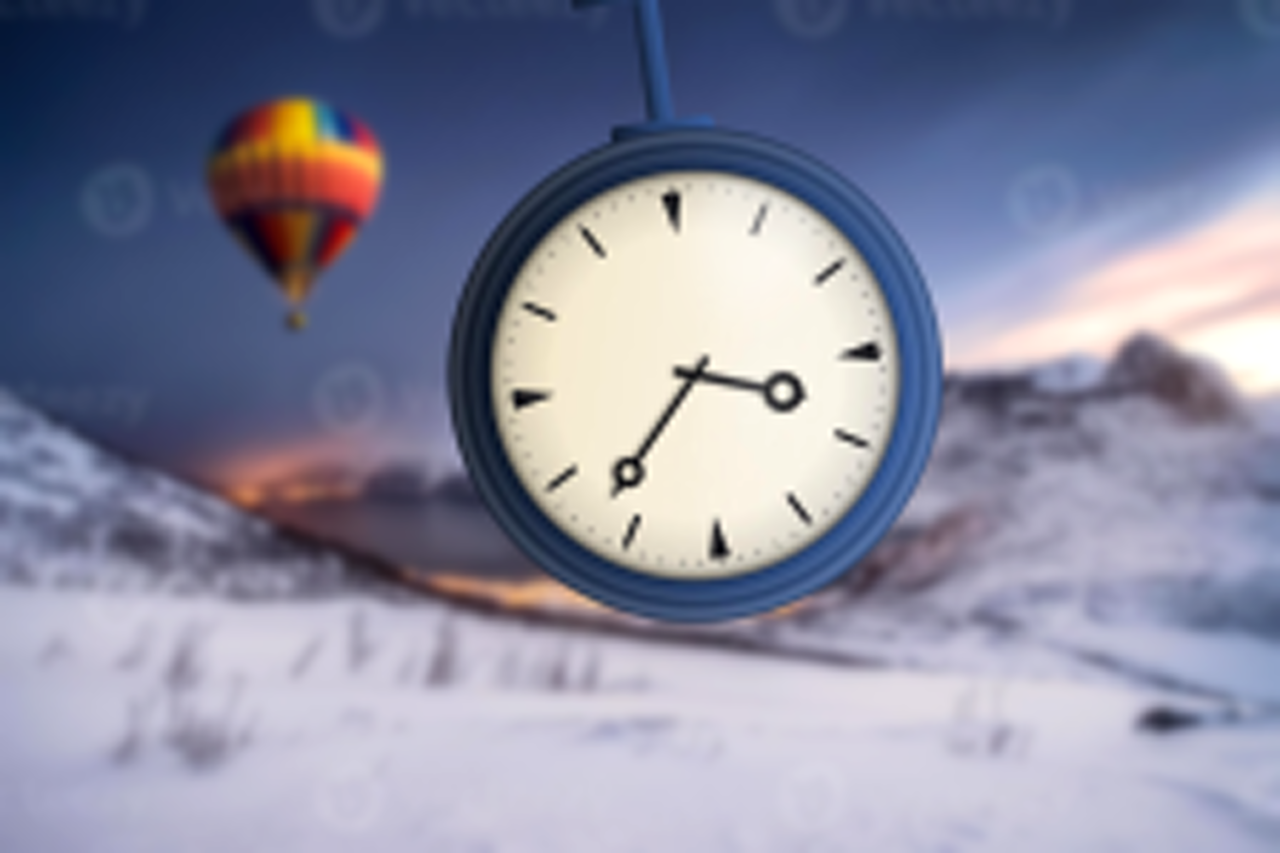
3:37
